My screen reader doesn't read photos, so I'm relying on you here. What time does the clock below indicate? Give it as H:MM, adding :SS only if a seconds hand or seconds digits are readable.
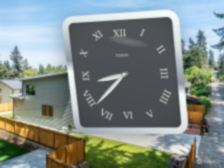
8:38
